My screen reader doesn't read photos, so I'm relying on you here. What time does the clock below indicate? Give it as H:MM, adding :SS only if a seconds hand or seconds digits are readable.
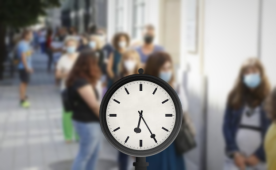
6:25
